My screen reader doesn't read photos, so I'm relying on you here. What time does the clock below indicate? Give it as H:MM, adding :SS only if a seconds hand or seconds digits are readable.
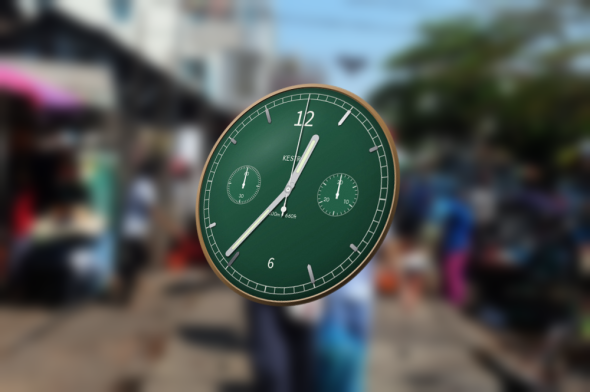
12:36
